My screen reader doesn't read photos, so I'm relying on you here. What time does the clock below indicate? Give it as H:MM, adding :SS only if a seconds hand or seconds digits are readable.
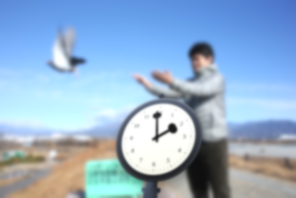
1:59
